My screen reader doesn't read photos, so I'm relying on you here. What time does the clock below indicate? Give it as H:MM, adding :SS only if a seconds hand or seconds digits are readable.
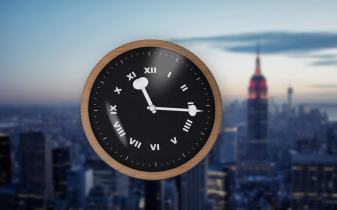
11:16
